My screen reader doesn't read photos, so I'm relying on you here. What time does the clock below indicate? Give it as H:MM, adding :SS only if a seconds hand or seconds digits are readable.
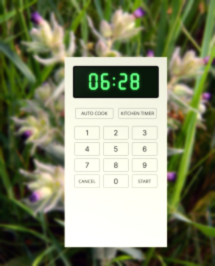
6:28
